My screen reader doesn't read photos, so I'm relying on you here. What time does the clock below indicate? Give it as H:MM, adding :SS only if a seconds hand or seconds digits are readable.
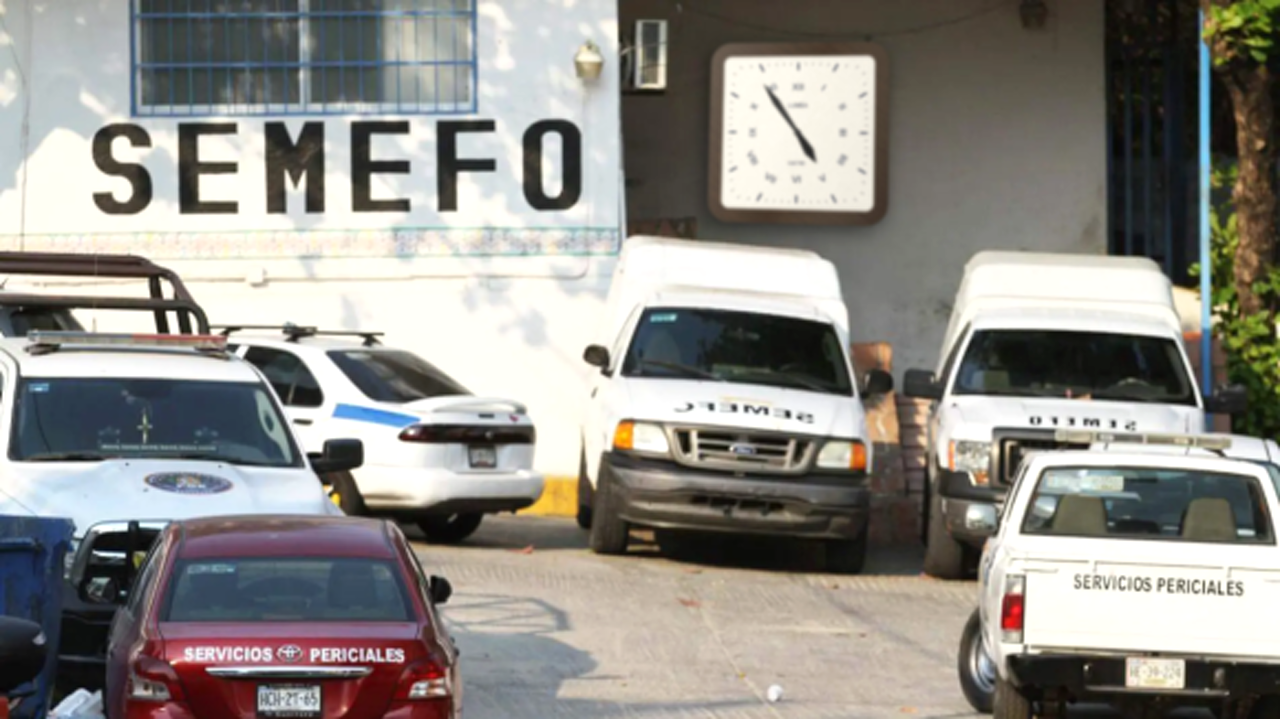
4:54
